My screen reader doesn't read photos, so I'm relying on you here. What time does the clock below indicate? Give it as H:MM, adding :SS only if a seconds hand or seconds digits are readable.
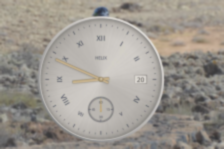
8:49
